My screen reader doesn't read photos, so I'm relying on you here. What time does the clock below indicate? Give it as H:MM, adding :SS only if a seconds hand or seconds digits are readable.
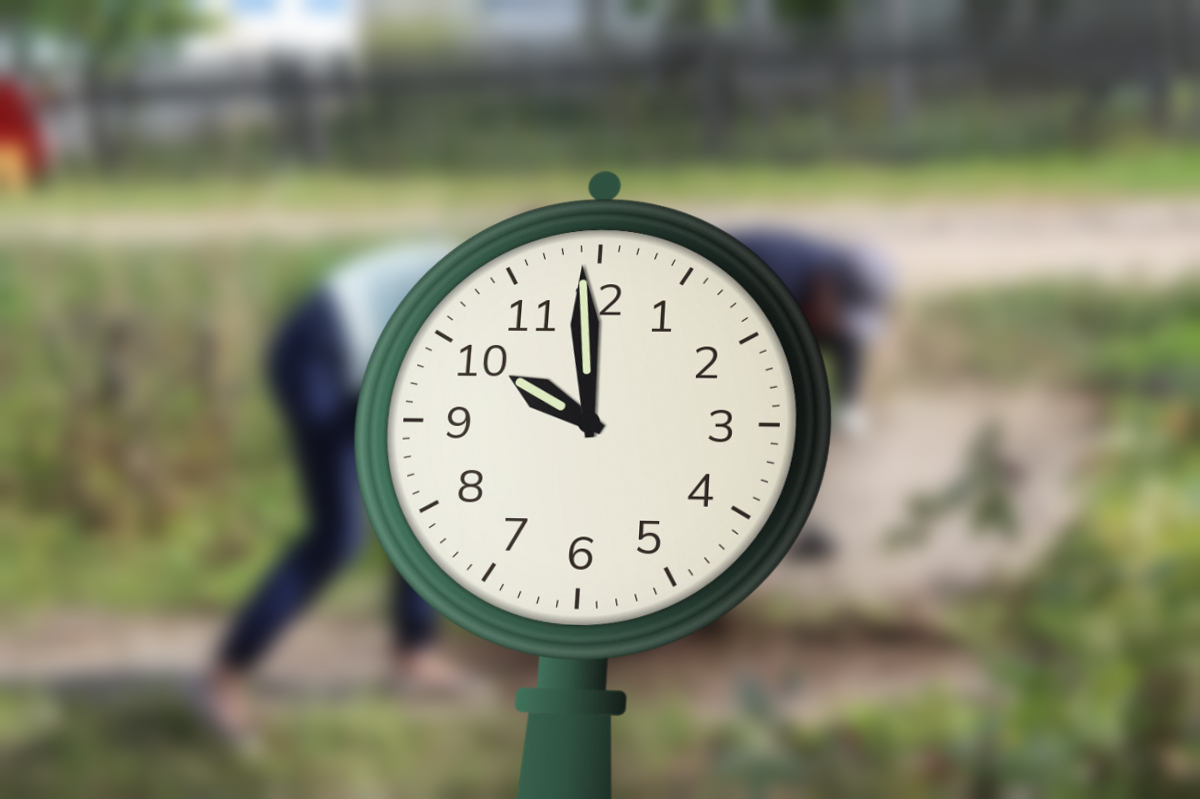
9:59
